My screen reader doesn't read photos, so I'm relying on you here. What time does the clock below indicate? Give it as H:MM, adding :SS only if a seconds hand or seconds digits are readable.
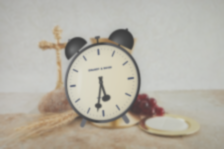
5:32
